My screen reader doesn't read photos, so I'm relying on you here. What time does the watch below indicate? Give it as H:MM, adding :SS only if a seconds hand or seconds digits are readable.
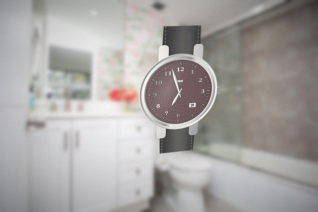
6:57
